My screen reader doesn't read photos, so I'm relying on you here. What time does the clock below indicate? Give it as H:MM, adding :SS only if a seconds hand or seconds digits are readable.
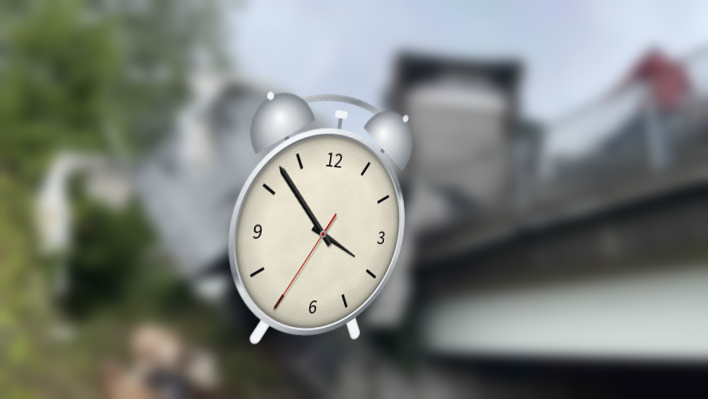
3:52:35
